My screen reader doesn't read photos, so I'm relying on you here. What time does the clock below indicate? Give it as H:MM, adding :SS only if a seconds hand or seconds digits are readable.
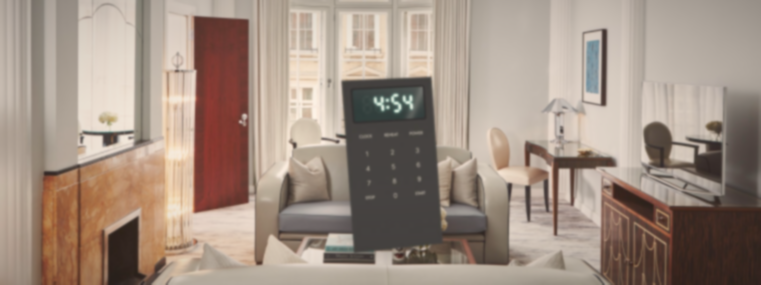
4:54
